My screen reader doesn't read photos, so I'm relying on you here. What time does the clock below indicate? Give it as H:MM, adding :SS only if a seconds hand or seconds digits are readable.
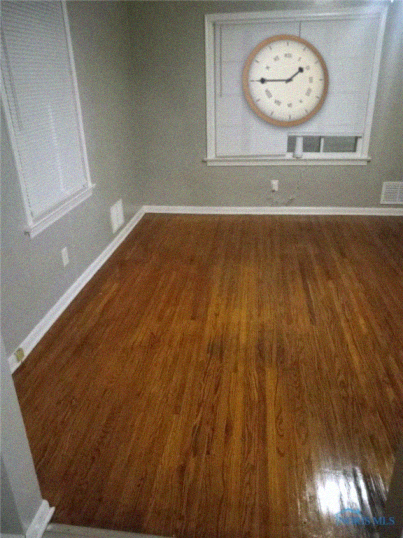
1:45
